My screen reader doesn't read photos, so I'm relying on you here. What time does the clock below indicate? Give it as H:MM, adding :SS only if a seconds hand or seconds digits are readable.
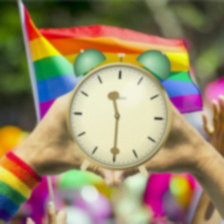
11:30
